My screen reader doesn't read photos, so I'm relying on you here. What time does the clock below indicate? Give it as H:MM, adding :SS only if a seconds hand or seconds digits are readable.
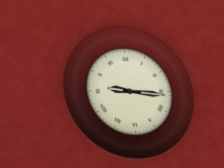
9:16
